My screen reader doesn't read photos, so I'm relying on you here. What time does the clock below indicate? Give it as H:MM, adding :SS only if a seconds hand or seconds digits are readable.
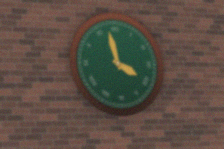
3:58
